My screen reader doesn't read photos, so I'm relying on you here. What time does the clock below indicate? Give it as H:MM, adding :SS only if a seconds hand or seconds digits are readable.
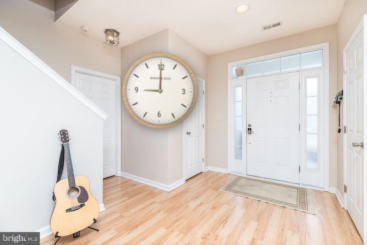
9:00
